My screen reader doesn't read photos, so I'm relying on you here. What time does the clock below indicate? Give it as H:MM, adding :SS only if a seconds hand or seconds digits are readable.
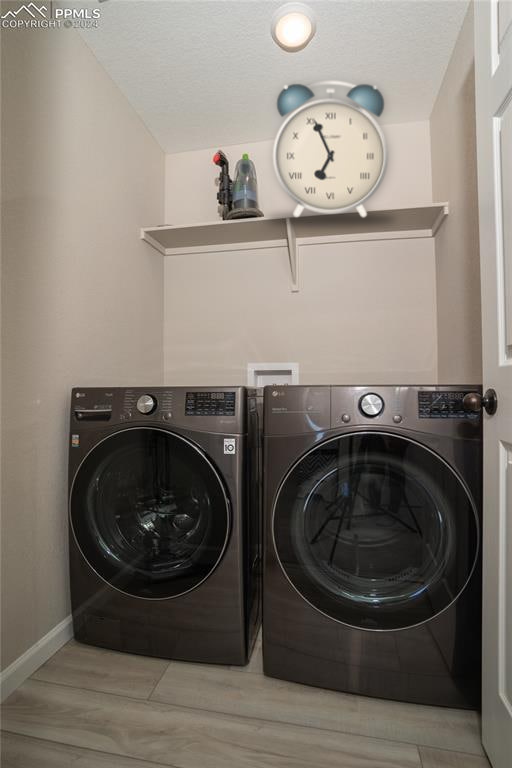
6:56
